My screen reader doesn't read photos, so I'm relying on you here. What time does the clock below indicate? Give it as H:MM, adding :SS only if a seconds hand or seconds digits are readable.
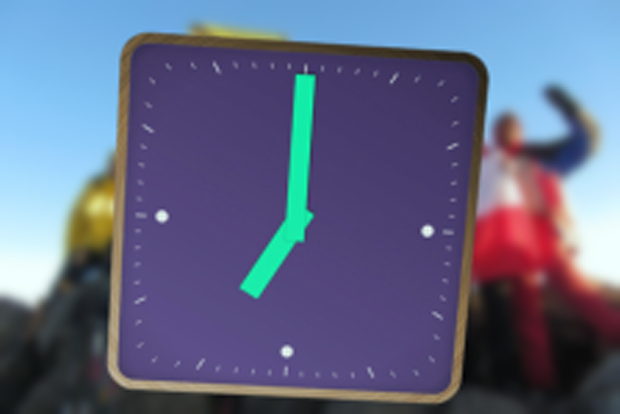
7:00
